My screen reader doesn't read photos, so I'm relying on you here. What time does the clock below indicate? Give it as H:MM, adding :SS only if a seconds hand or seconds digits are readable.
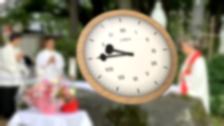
9:45
